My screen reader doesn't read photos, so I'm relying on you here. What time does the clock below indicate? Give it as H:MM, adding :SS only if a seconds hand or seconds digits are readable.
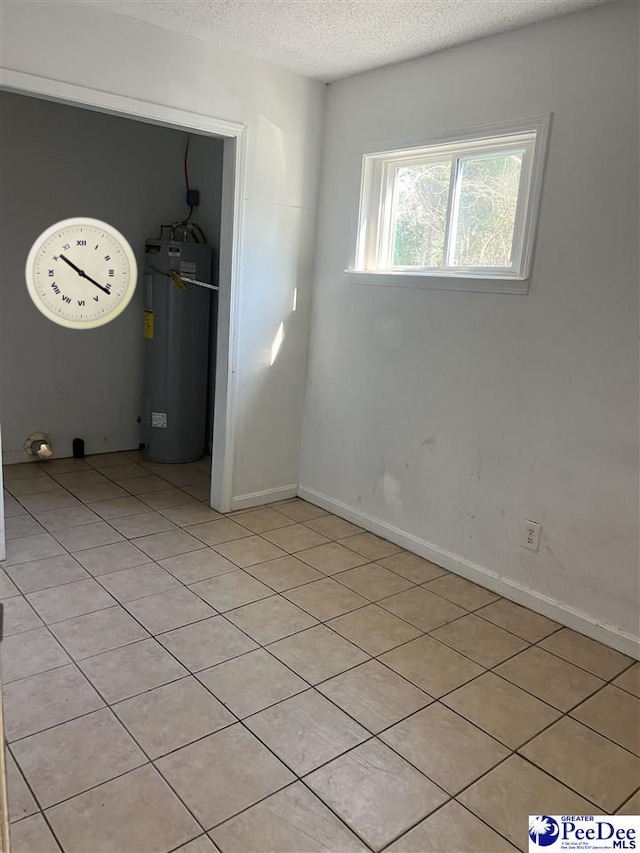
10:21
